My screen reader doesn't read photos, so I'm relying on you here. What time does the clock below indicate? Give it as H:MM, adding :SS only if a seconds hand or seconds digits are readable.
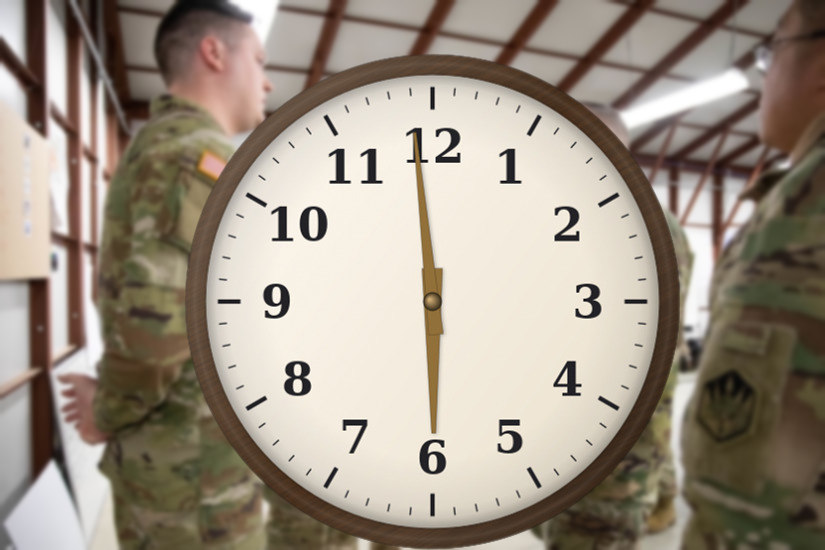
5:59
